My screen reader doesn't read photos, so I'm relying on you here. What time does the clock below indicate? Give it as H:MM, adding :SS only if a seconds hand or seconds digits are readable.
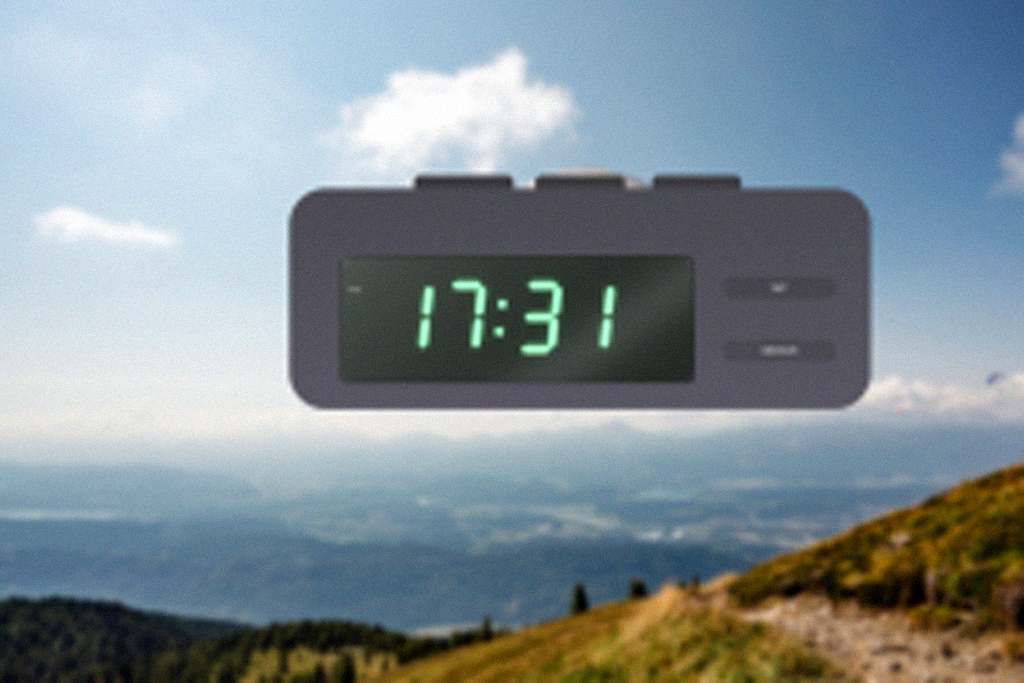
17:31
